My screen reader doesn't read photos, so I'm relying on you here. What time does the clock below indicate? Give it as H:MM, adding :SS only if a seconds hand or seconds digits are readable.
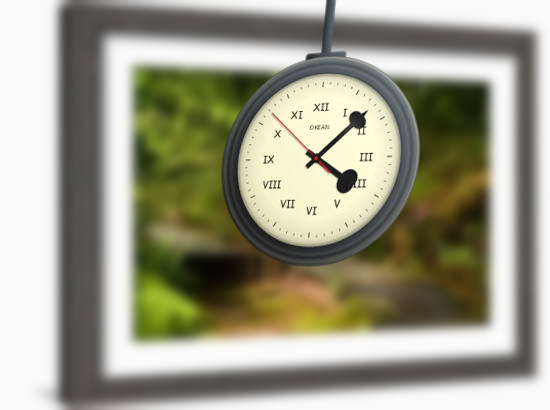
4:07:52
